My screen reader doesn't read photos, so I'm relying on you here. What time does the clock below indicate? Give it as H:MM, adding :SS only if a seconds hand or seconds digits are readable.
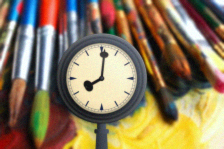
8:01
